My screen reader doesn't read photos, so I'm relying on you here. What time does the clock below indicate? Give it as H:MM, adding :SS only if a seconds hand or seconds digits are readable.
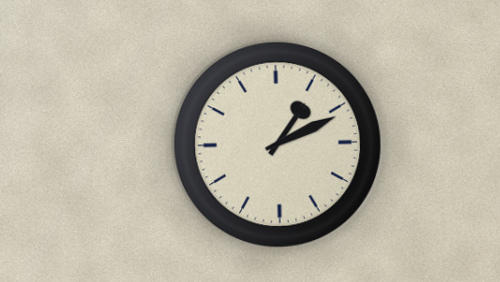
1:11
